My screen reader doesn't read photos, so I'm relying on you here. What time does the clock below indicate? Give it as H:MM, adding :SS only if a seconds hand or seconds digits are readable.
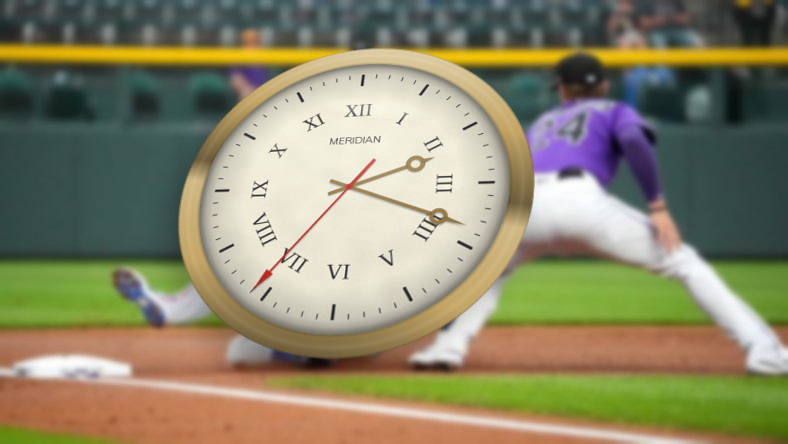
2:18:36
